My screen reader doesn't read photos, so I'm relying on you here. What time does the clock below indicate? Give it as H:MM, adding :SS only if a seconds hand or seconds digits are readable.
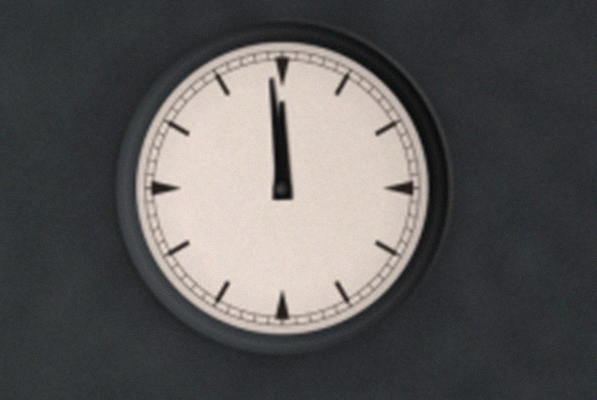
11:59
